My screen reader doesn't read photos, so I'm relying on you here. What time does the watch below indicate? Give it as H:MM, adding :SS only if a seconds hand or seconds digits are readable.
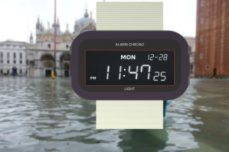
11:47:25
